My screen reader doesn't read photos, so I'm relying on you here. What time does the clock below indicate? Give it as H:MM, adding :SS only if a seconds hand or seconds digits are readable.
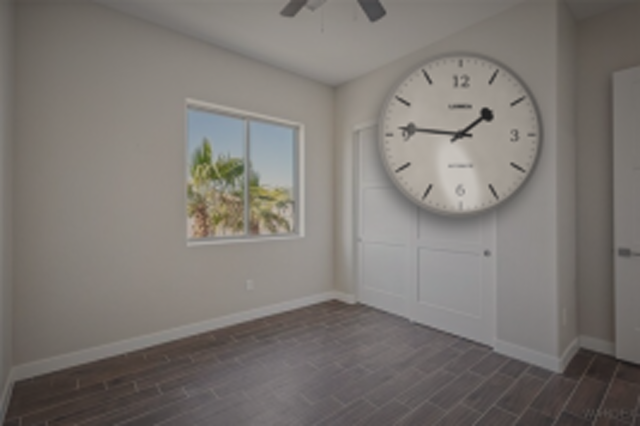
1:46
